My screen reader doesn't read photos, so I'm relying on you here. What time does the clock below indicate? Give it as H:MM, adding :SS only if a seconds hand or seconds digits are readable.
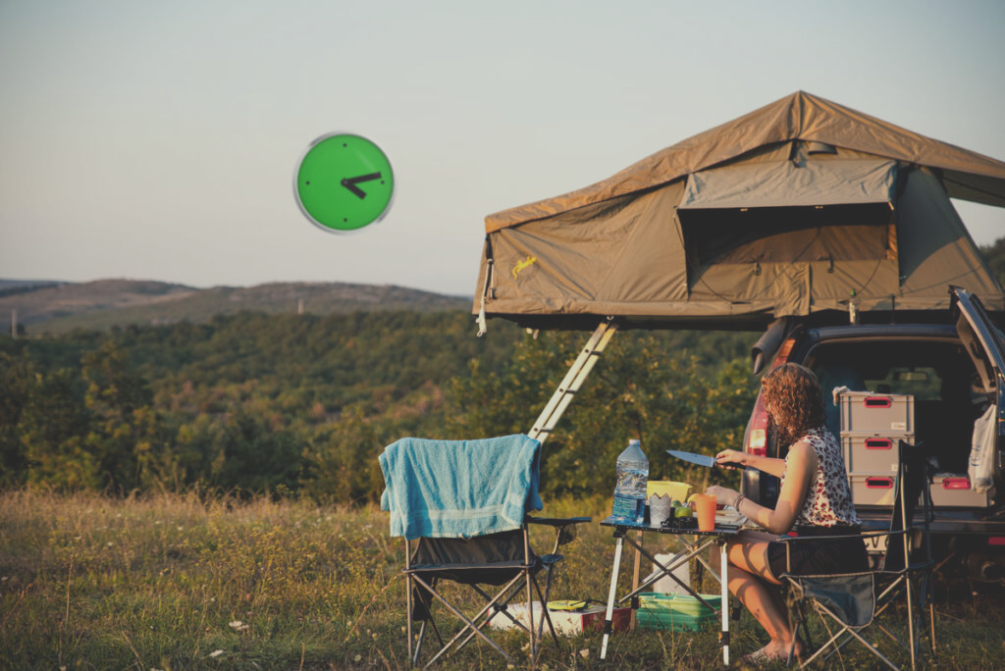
4:13
